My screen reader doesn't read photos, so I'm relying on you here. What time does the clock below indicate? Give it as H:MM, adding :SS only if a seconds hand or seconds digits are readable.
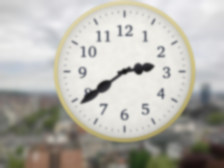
2:39
